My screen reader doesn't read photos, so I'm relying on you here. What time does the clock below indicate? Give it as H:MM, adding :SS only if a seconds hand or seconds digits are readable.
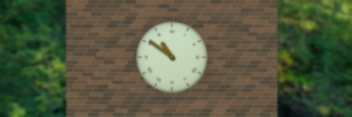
10:51
